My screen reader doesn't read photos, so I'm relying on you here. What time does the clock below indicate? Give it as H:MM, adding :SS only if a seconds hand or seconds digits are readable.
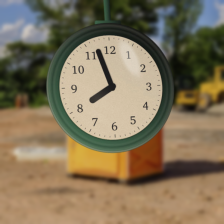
7:57
